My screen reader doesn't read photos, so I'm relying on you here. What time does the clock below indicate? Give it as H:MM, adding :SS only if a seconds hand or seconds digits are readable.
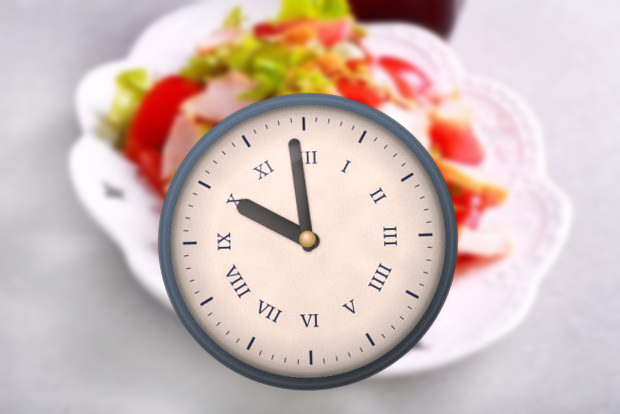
9:59
